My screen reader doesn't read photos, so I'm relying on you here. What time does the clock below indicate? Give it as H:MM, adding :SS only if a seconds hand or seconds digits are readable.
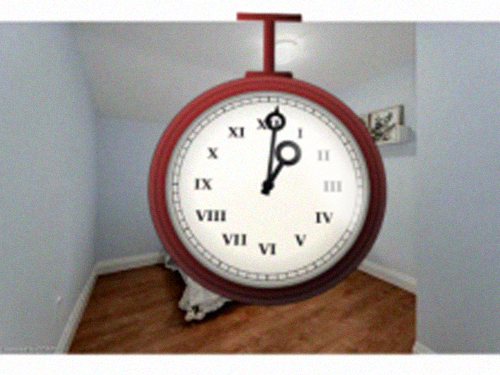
1:01
